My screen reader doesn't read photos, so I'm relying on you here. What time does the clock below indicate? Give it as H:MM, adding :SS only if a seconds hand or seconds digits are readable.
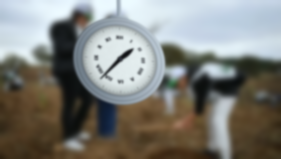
1:37
